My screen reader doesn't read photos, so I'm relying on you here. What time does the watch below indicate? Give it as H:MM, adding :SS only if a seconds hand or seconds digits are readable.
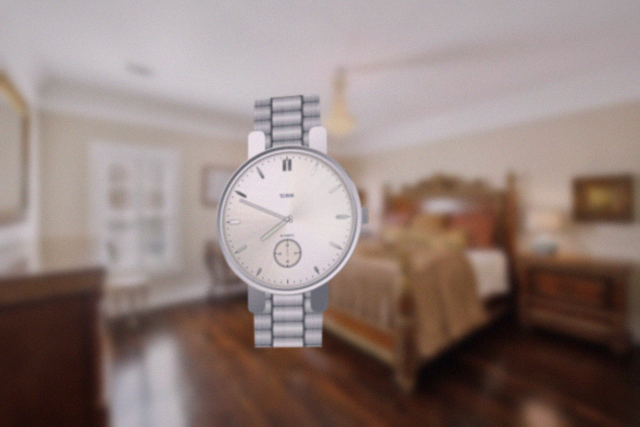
7:49
